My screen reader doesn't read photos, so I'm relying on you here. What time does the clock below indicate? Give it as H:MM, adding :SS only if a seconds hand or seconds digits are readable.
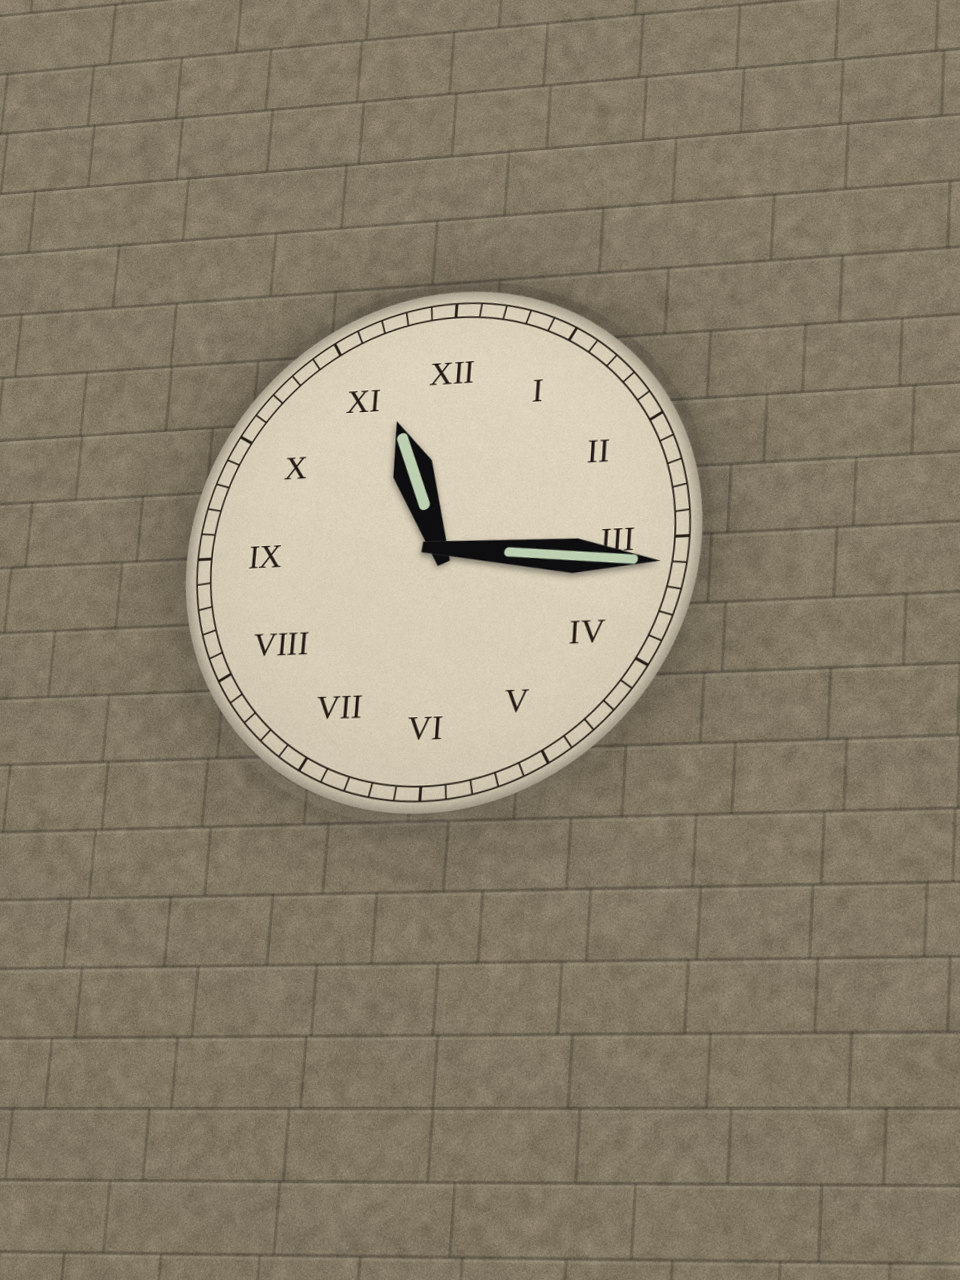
11:16
